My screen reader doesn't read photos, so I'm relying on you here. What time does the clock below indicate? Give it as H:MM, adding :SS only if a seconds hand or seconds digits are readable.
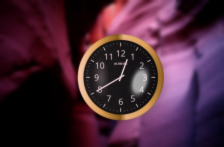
12:40
